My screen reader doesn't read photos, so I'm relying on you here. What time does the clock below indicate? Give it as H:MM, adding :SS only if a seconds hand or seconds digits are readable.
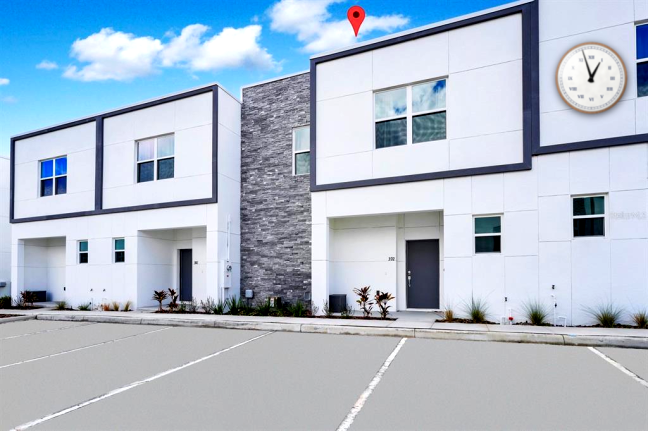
12:57
